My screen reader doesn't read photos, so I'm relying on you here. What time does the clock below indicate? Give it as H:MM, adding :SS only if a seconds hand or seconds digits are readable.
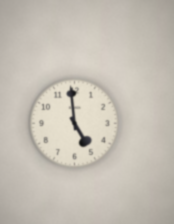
4:59
